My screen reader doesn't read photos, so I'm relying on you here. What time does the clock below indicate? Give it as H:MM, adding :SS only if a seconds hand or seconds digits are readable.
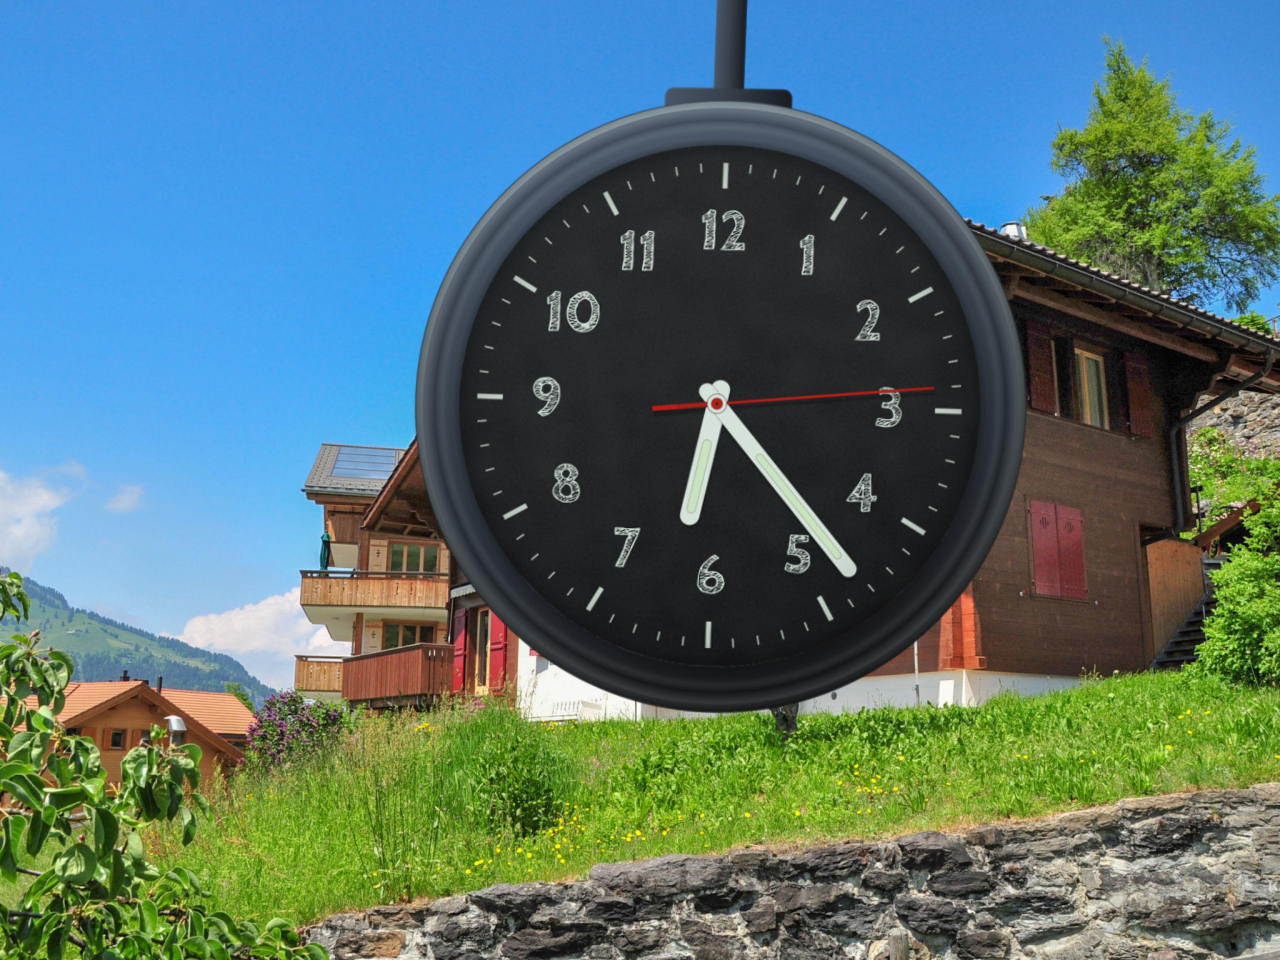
6:23:14
